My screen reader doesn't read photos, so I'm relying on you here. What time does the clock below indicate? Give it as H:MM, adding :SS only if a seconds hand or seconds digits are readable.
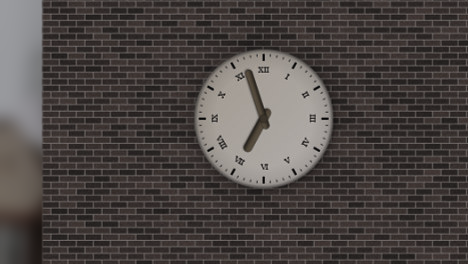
6:57
